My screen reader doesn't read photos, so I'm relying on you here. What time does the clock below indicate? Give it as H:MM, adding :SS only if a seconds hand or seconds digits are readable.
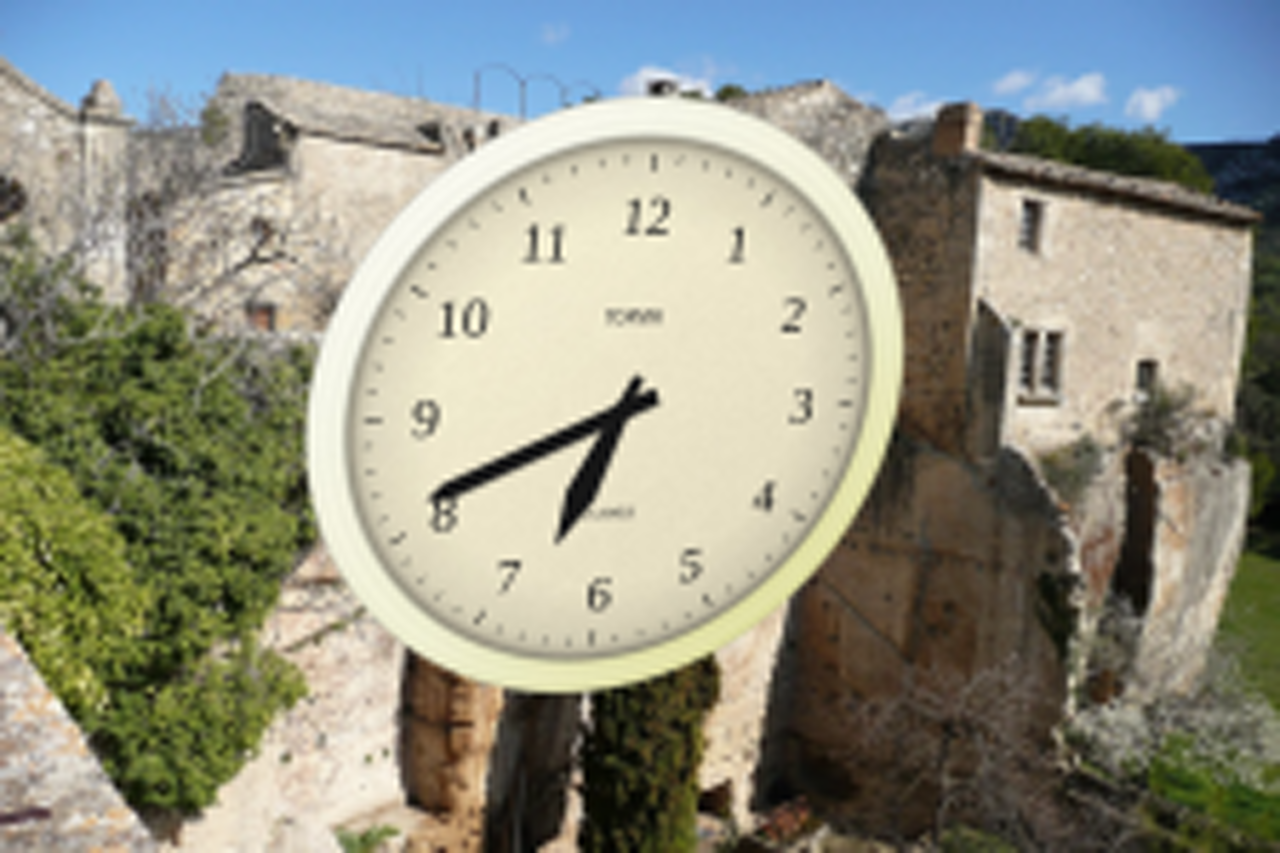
6:41
